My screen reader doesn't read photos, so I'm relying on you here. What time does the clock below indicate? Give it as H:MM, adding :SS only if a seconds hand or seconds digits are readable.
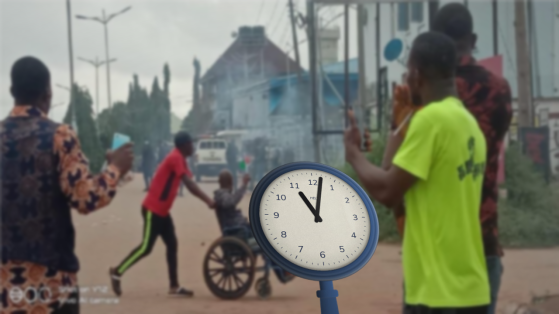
11:02
